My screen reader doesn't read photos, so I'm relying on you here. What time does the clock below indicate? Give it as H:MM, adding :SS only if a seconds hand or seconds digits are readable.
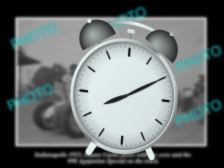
8:10
